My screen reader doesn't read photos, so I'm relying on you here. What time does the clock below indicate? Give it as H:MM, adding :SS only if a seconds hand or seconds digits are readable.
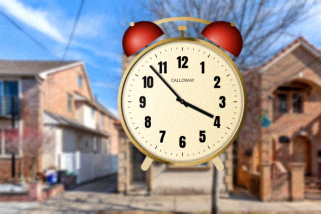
3:53
